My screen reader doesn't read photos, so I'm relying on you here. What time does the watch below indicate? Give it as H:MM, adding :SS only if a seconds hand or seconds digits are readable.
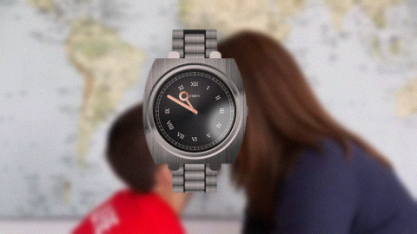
10:50
